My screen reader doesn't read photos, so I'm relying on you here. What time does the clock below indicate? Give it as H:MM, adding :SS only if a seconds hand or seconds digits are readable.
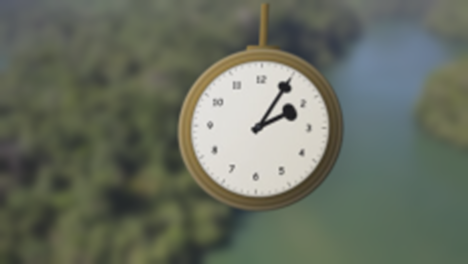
2:05
